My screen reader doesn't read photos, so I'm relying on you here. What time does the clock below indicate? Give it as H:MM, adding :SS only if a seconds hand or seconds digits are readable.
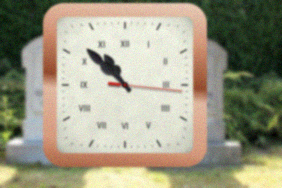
10:52:16
